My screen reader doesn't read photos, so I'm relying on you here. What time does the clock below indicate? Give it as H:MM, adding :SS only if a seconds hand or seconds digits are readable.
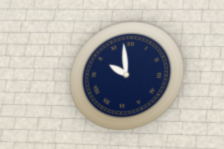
9:58
